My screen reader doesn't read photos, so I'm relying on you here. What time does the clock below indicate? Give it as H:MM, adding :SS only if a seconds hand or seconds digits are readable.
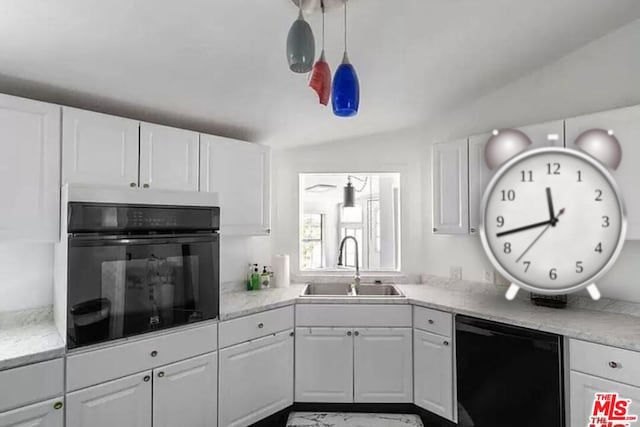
11:42:37
